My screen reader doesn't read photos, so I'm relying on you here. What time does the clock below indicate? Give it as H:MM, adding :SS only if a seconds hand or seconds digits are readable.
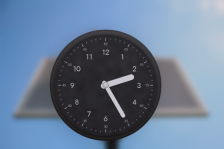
2:25
